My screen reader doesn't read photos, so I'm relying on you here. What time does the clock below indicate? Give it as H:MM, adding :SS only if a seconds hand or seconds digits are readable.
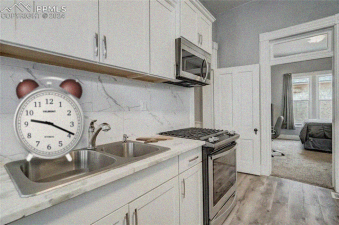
9:19
